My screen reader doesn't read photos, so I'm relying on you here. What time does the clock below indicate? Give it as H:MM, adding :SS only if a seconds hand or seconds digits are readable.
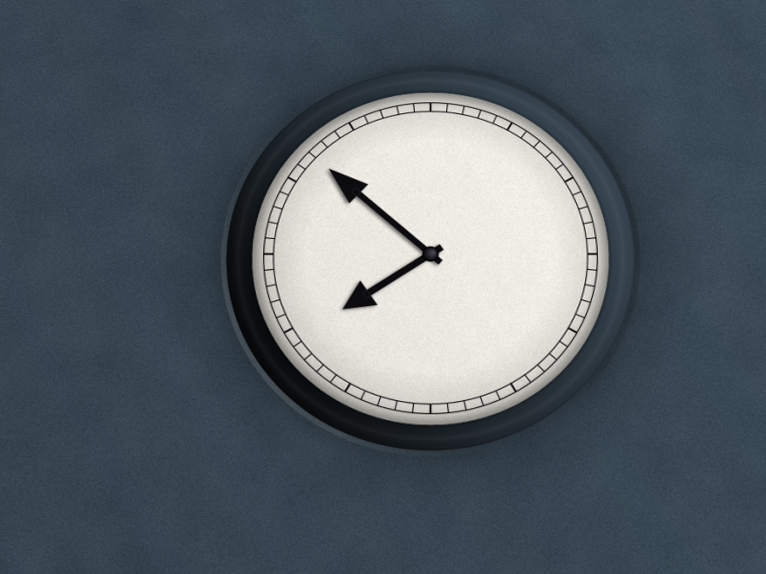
7:52
